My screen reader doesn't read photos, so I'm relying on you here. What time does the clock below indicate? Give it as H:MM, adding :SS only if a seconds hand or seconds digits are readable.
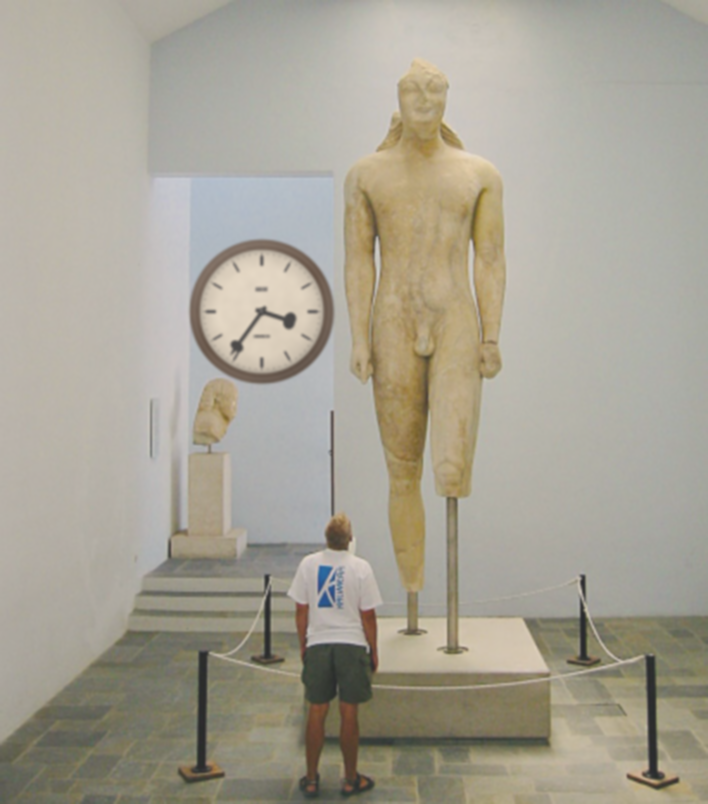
3:36
